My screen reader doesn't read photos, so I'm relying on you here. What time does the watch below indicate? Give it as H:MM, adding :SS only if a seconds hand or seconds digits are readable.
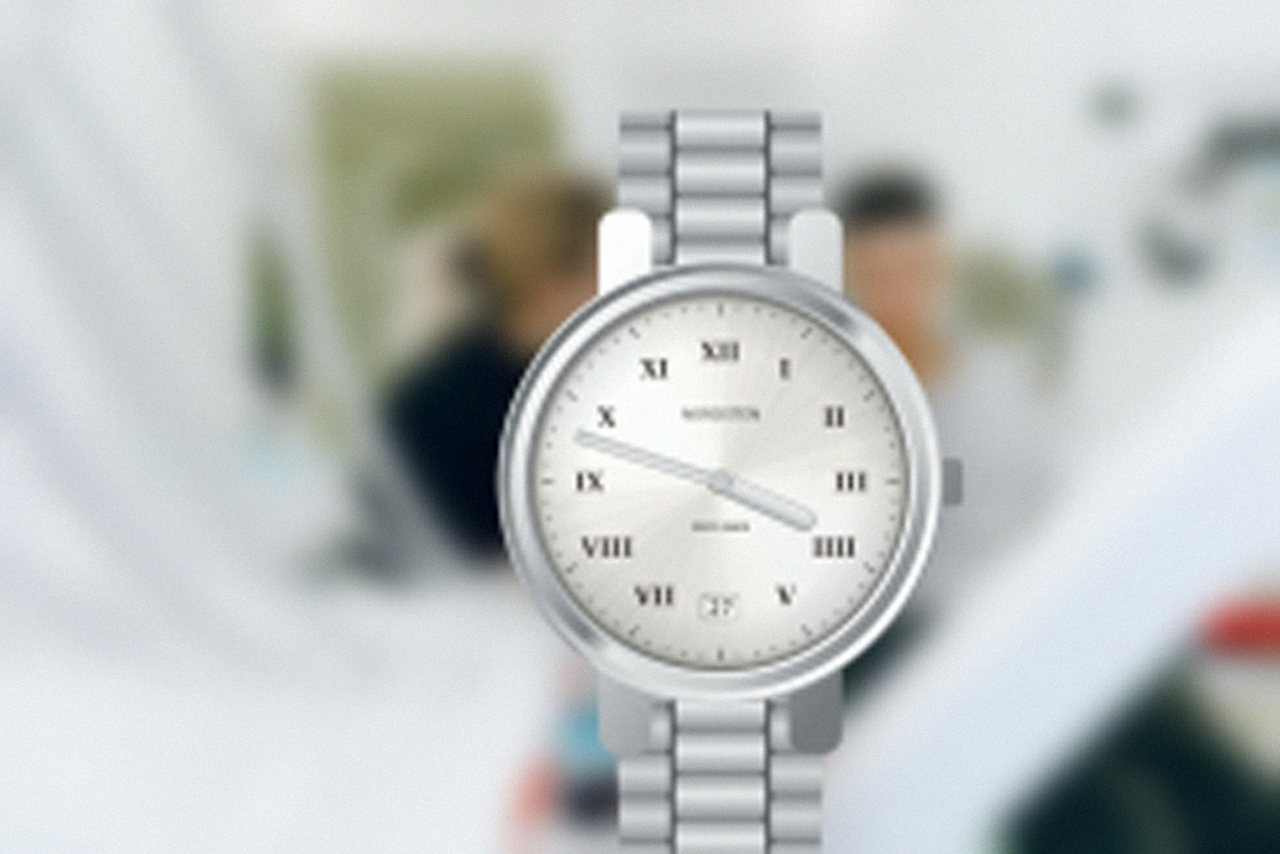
3:48
